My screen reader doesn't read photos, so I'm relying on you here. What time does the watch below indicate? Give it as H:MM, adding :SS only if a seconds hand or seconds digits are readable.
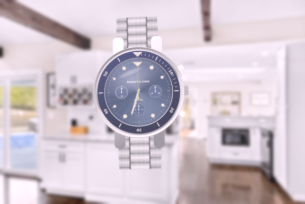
6:33
